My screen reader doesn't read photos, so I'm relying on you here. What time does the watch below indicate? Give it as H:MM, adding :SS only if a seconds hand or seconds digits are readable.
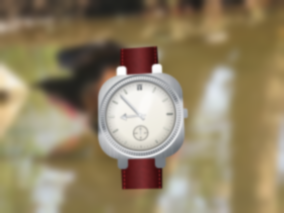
8:53
